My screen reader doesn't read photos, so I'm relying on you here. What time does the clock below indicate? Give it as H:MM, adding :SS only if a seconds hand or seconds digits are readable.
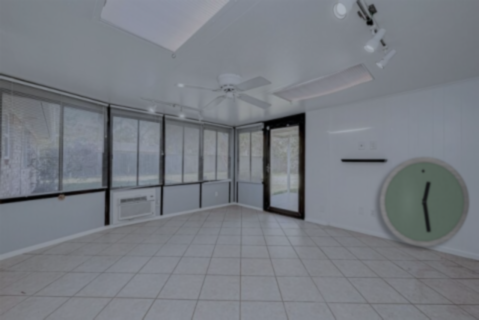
12:29
